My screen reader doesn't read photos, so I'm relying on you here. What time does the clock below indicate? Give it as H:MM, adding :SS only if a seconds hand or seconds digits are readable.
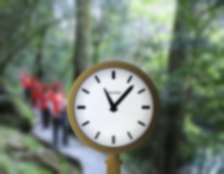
11:07
